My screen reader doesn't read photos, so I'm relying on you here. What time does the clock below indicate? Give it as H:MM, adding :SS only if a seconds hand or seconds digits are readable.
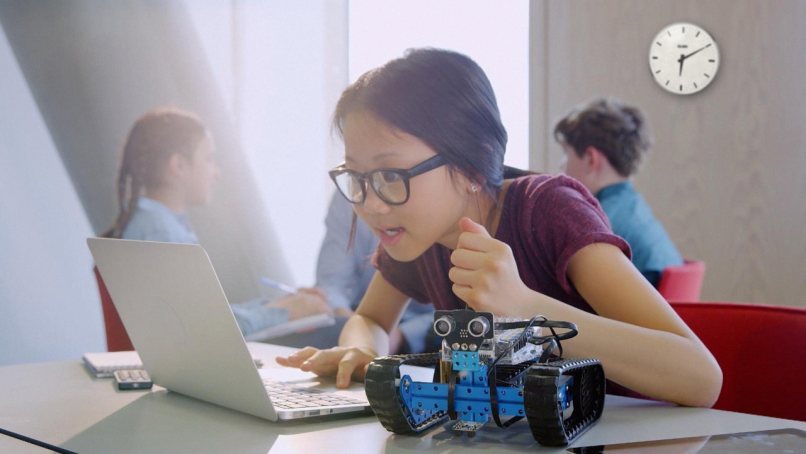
6:10
